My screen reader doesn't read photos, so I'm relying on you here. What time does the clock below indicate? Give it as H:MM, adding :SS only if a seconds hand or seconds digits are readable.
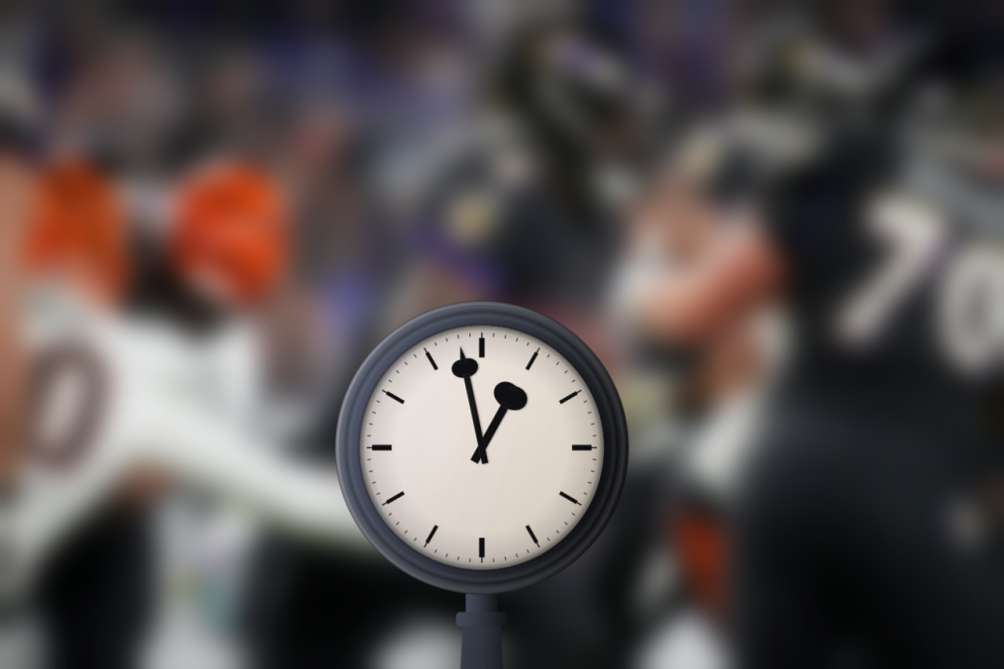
12:58
